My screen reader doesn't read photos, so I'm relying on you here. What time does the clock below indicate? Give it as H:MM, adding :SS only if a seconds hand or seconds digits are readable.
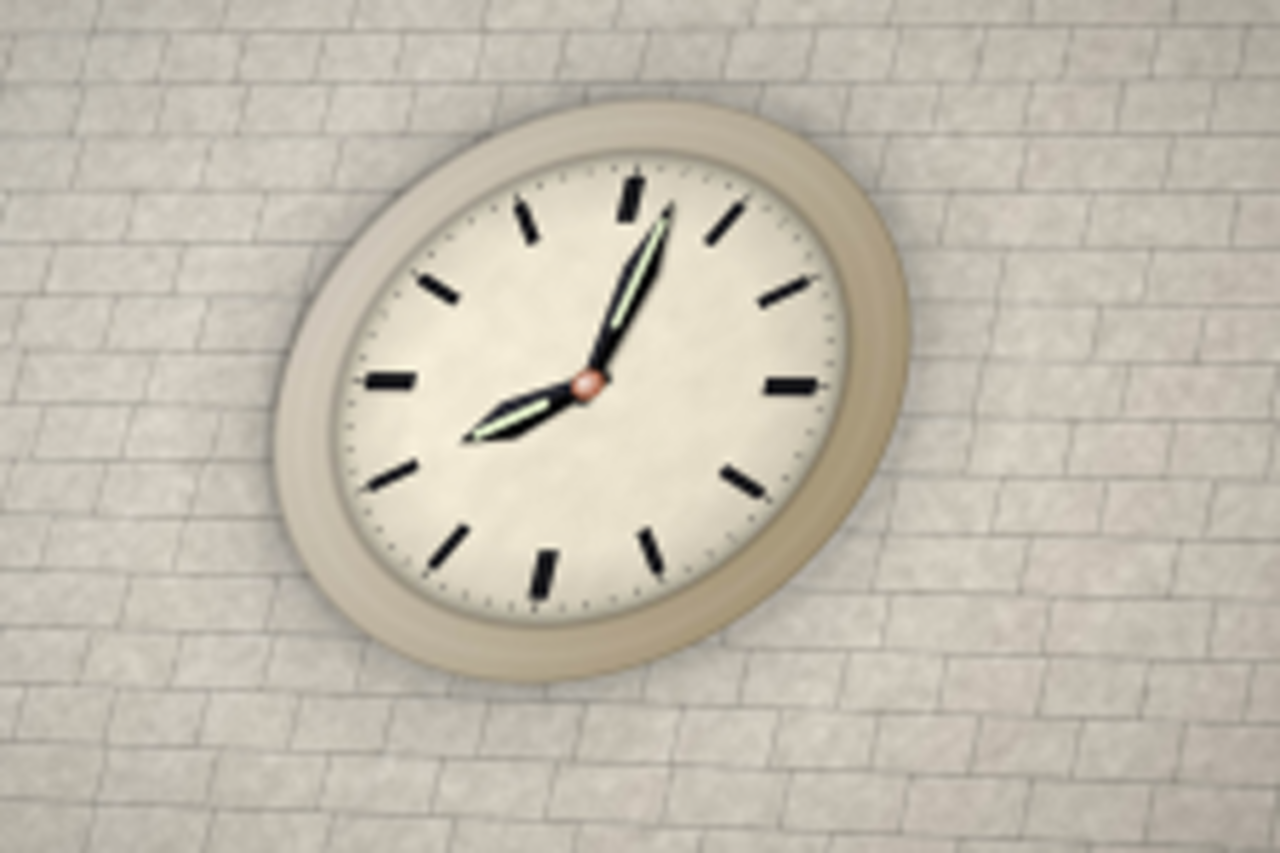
8:02
